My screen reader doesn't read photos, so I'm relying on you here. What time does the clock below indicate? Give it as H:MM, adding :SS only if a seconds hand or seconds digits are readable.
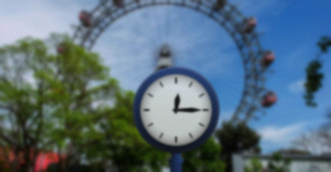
12:15
